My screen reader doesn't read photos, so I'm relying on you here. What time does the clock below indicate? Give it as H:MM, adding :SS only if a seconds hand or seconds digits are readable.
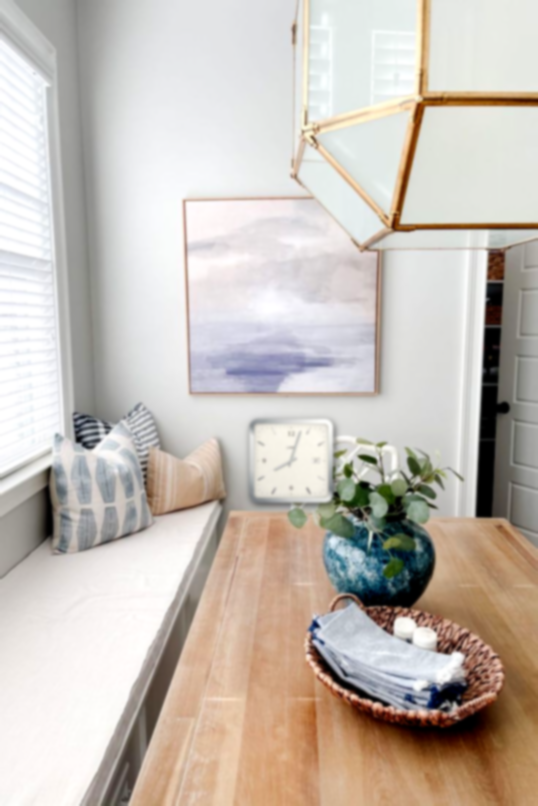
8:03
